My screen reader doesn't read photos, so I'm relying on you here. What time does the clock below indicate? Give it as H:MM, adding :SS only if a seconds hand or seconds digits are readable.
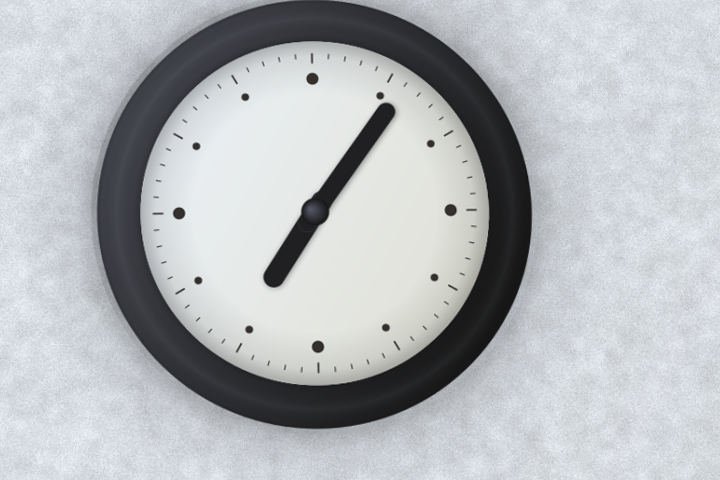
7:06
